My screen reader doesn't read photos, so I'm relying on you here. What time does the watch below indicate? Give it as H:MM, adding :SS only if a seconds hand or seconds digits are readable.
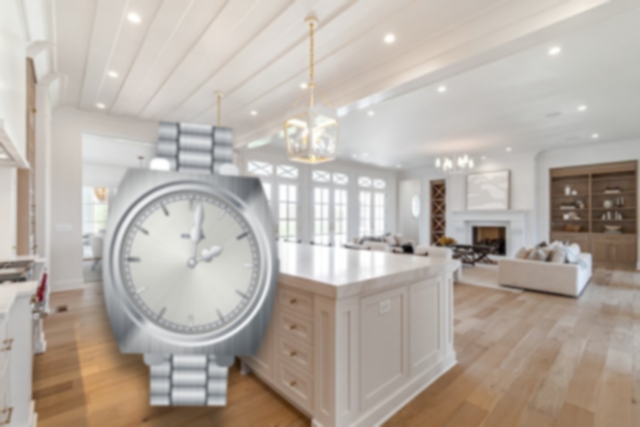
2:01
